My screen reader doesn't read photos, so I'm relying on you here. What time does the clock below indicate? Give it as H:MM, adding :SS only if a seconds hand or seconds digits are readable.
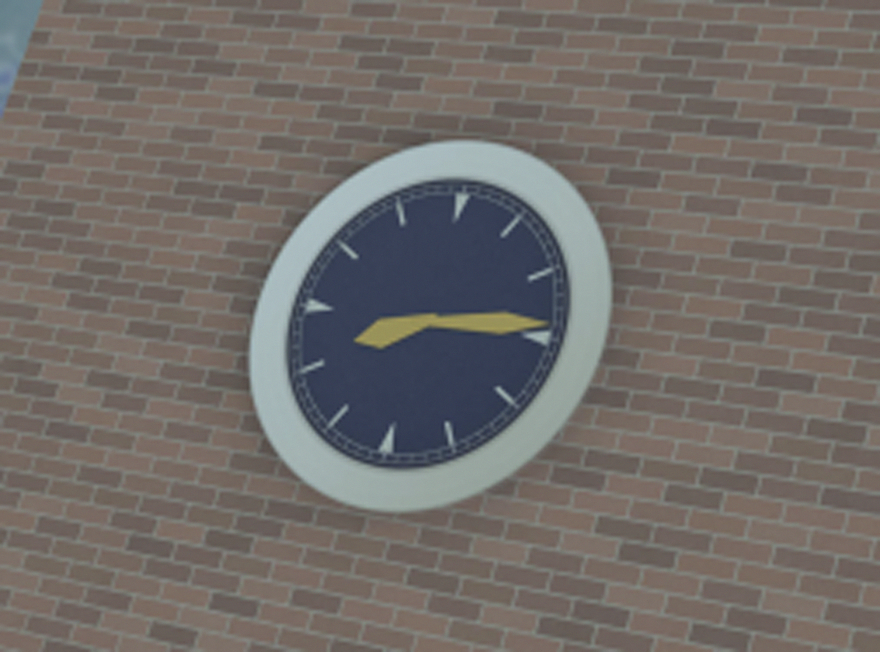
8:14
